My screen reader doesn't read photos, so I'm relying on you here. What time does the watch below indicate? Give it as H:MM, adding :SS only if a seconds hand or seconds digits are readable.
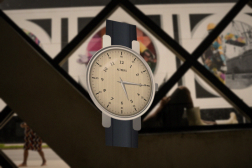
5:15
